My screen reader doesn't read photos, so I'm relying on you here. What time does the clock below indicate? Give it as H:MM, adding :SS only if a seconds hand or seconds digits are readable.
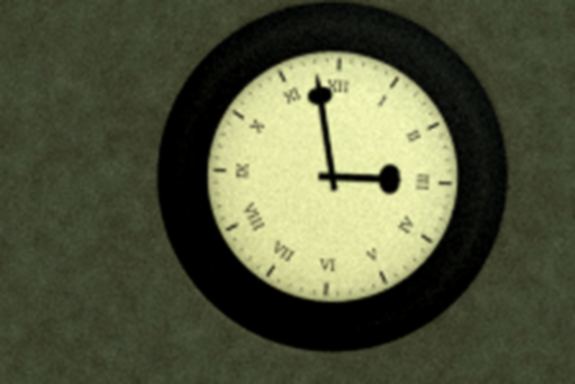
2:58
